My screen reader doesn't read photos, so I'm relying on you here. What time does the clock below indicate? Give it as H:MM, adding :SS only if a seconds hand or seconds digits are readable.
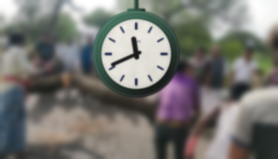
11:41
